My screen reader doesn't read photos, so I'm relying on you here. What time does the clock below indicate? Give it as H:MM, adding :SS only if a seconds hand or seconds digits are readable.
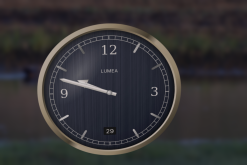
9:48
